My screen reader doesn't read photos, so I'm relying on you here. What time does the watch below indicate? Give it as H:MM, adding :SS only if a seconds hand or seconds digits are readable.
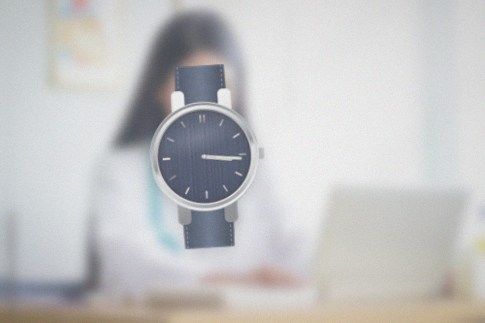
3:16
